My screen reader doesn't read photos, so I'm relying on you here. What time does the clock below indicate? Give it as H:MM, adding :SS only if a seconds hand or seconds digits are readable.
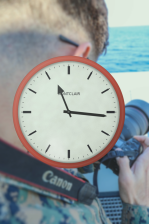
11:16
